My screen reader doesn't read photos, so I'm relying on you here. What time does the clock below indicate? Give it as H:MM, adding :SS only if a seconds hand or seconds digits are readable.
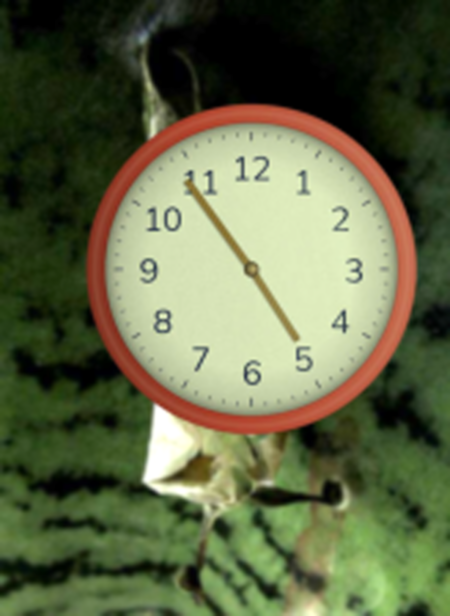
4:54
